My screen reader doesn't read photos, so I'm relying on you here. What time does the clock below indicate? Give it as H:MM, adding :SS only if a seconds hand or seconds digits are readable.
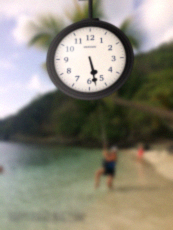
5:28
